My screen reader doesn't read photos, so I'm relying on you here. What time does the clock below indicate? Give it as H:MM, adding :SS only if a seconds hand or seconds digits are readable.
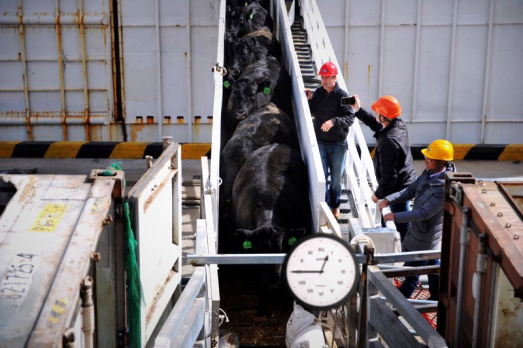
12:45
